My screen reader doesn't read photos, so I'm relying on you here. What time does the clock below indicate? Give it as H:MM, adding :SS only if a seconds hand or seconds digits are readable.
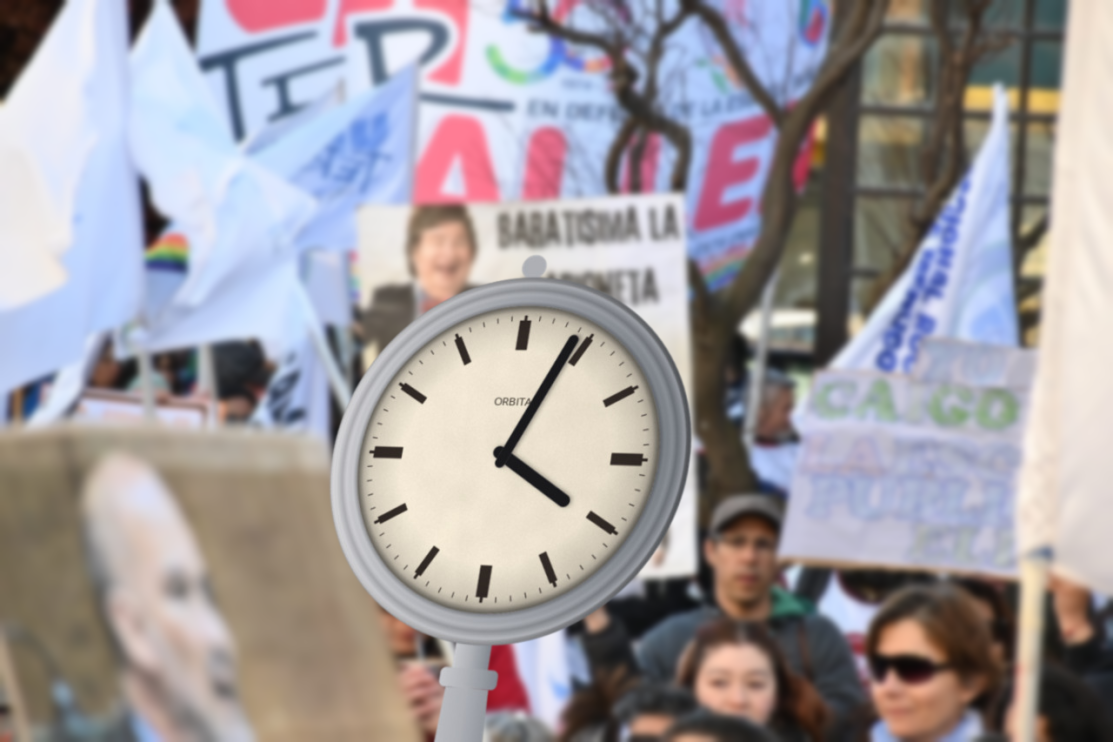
4:04
